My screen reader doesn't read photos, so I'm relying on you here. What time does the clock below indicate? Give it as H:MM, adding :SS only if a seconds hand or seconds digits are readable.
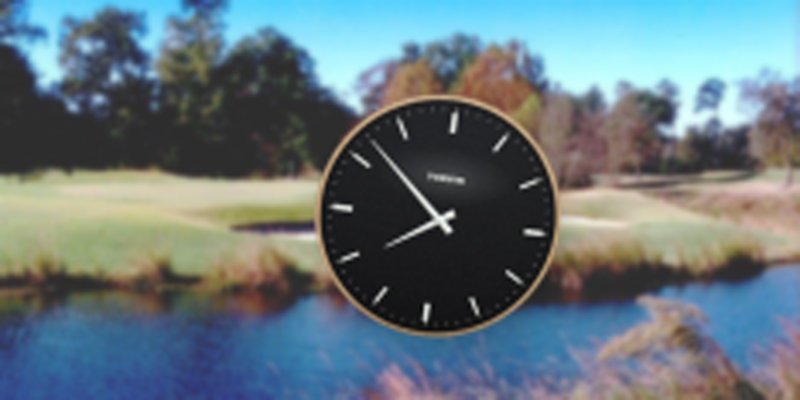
7:52
